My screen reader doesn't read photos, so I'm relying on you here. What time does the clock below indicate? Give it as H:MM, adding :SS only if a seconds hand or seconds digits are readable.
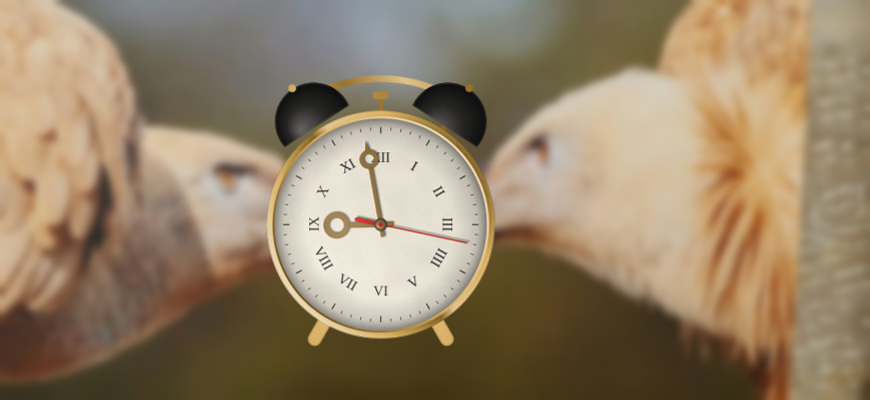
8:58:17
